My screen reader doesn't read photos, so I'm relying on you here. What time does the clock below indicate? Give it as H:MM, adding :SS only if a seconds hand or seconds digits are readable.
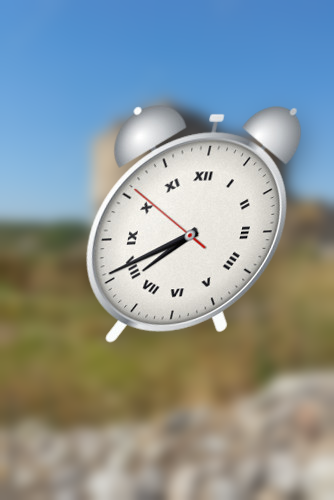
7:40:51
